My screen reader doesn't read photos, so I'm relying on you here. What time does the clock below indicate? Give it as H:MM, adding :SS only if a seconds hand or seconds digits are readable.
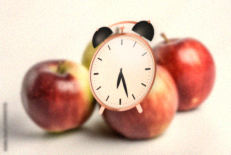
6:27
